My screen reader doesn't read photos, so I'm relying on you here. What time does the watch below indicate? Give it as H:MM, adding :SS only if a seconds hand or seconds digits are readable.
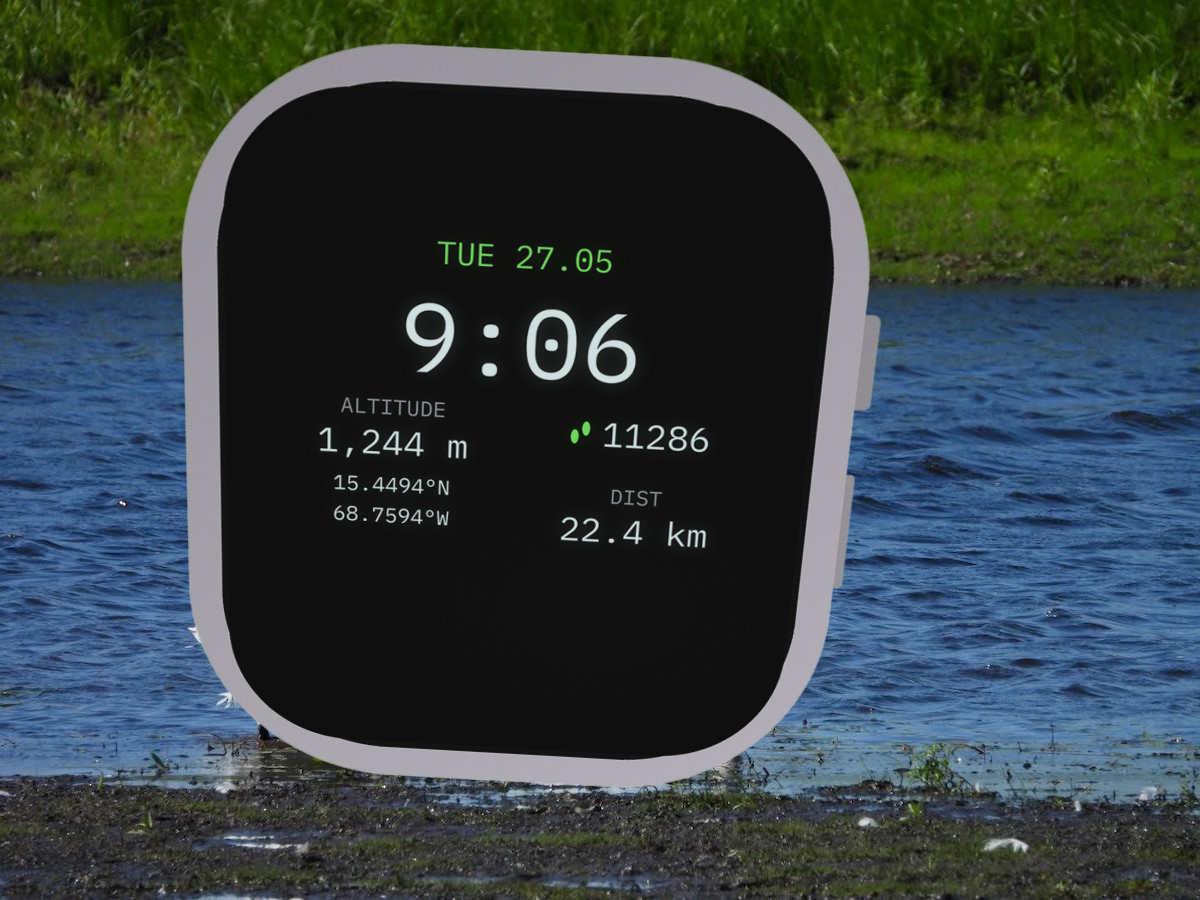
9:06
